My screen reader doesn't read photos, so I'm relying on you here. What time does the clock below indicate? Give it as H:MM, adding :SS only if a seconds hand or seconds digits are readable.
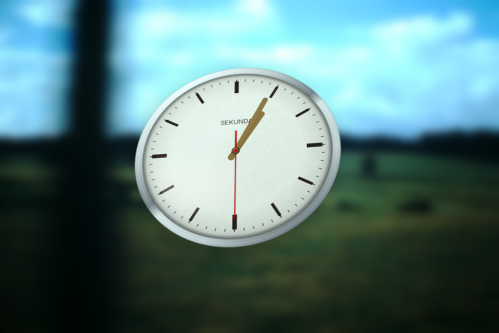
1:04:30
